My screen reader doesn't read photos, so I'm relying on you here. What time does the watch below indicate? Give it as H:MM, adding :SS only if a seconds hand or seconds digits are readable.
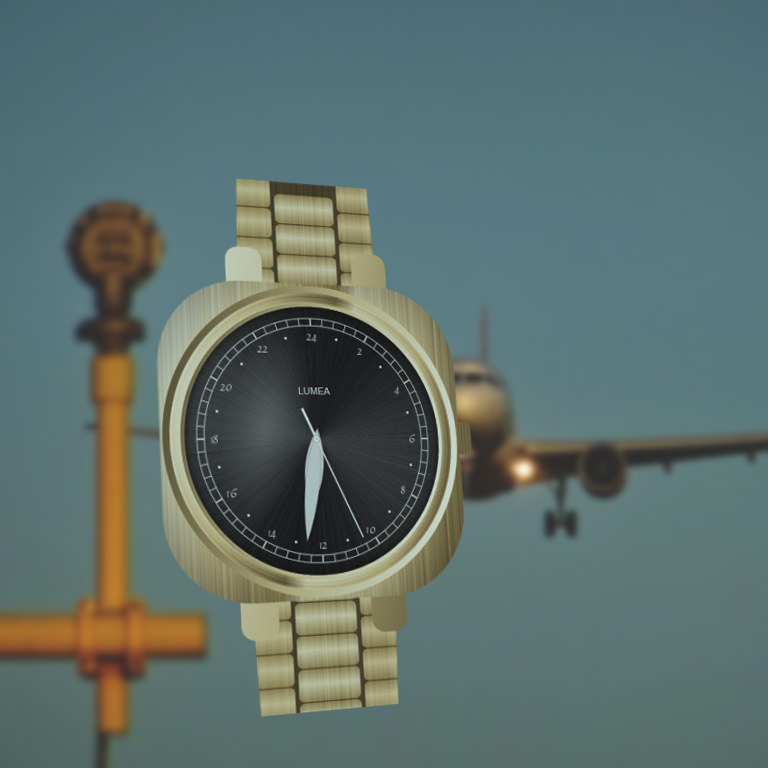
12:31:26
